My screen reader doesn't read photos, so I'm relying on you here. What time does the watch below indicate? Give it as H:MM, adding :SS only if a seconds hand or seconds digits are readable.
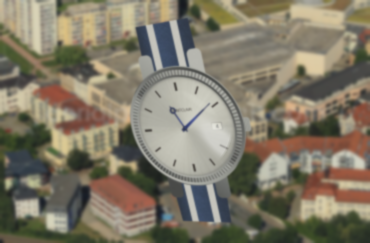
11:09
